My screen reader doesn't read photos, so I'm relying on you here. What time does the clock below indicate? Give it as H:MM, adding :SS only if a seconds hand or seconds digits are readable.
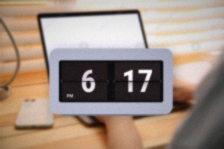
6:17
